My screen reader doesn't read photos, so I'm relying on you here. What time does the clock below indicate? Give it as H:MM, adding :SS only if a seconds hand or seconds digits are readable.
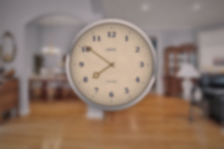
7:51
